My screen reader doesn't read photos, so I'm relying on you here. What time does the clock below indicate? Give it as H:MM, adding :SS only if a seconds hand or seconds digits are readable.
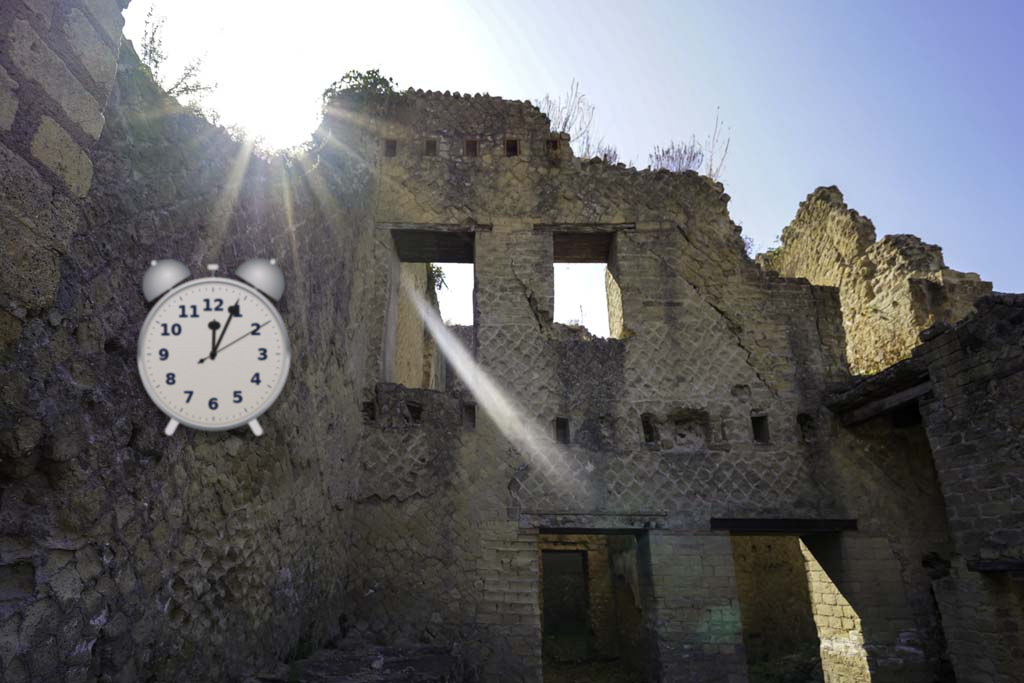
12:04:10
